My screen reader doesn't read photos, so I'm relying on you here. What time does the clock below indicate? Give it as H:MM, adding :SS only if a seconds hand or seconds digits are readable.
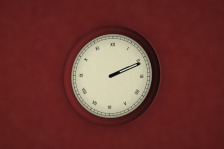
2:11
